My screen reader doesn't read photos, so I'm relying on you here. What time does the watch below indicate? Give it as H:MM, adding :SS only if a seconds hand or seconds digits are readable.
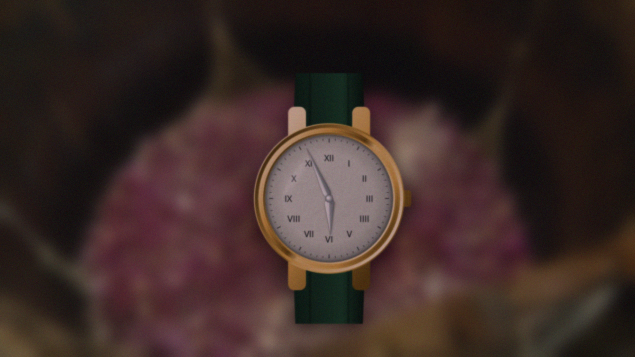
5:56
